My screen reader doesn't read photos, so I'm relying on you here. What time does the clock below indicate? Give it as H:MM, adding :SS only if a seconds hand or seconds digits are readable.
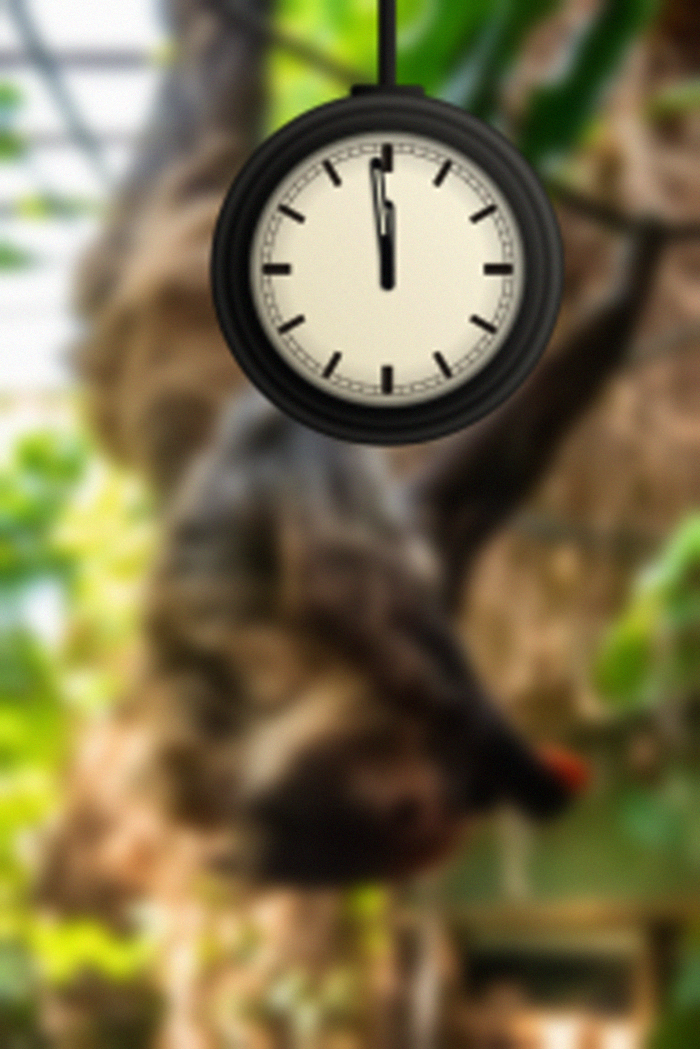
11:59
